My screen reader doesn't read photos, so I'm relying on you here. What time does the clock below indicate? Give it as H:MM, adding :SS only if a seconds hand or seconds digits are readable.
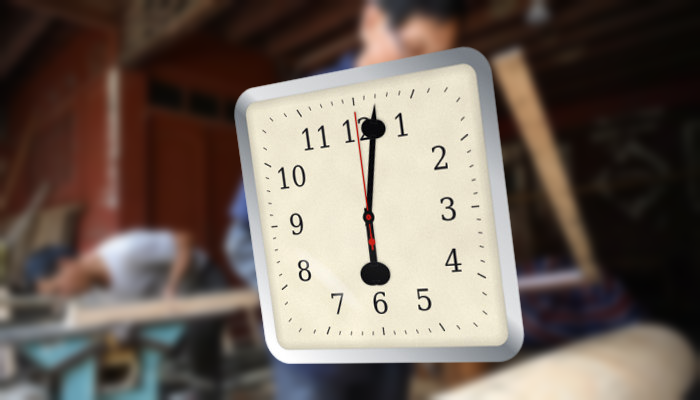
6:02:00
